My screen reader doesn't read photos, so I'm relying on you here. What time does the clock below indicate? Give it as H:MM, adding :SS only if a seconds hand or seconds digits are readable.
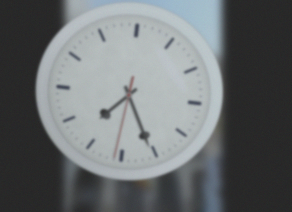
7:25:31
